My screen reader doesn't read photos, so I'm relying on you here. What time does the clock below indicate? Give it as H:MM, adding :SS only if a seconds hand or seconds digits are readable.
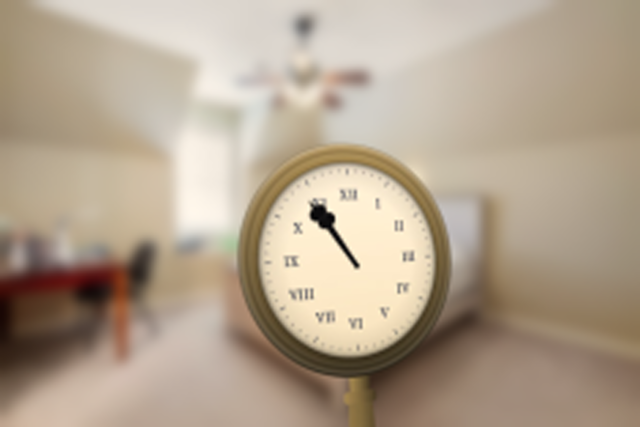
10:54
